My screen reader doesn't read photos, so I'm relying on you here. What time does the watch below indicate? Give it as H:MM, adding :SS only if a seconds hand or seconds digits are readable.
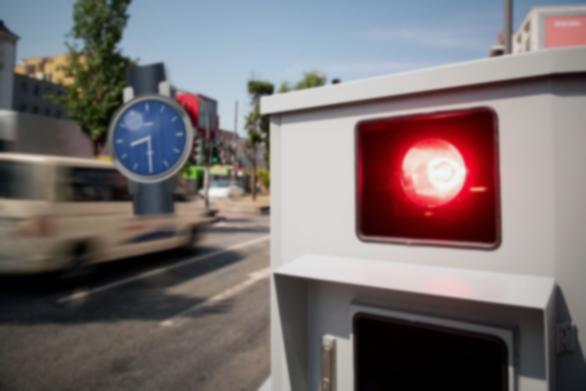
8:30
